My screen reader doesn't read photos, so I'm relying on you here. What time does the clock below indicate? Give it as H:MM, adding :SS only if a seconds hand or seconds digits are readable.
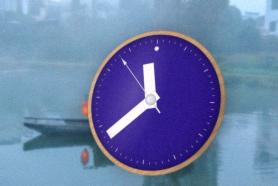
11:37:53
